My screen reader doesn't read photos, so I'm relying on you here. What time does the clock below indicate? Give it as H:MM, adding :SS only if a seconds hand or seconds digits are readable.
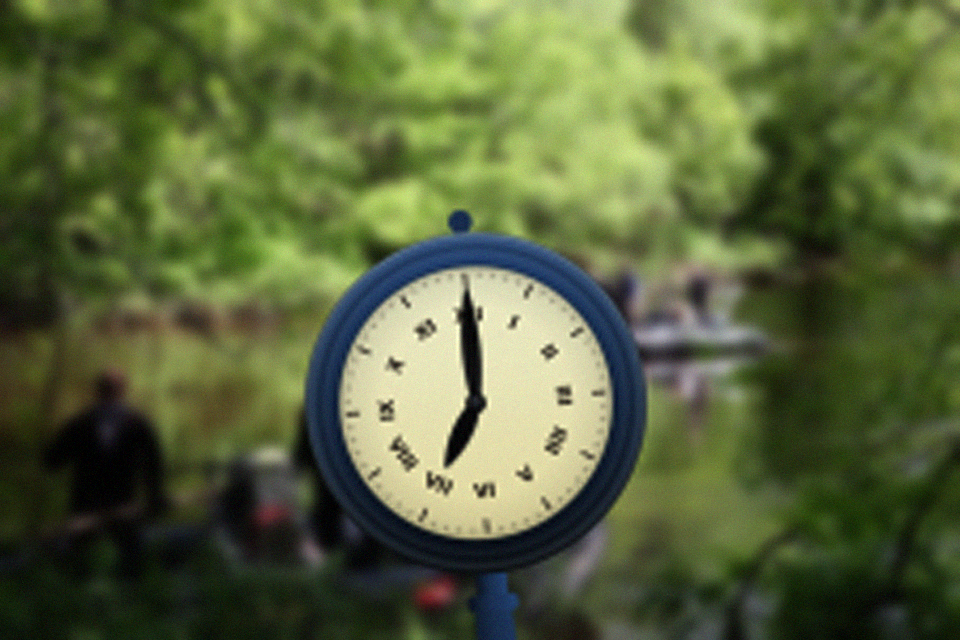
7:00
